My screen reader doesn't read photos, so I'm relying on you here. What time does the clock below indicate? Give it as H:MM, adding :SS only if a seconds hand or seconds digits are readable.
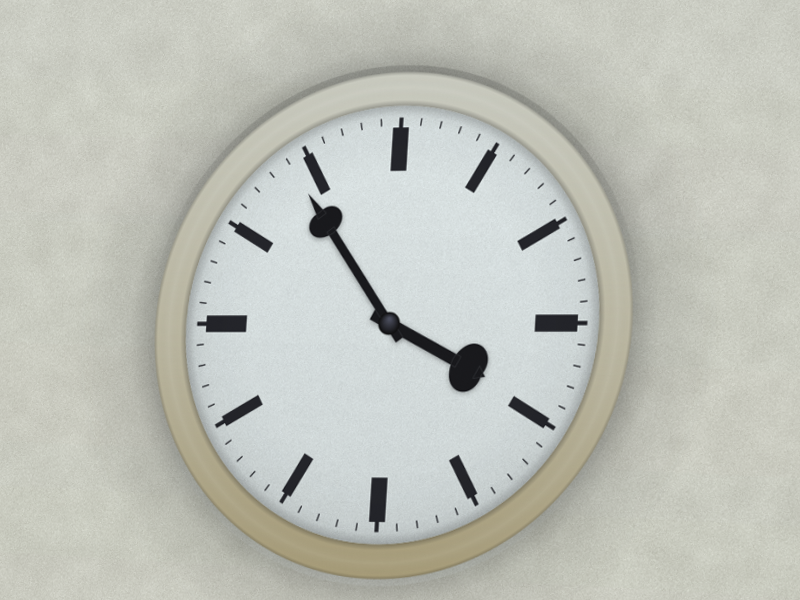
3:54
